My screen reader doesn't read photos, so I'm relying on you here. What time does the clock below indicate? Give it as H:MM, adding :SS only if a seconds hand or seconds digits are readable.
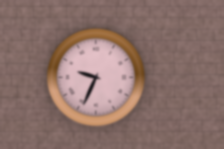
9:34
